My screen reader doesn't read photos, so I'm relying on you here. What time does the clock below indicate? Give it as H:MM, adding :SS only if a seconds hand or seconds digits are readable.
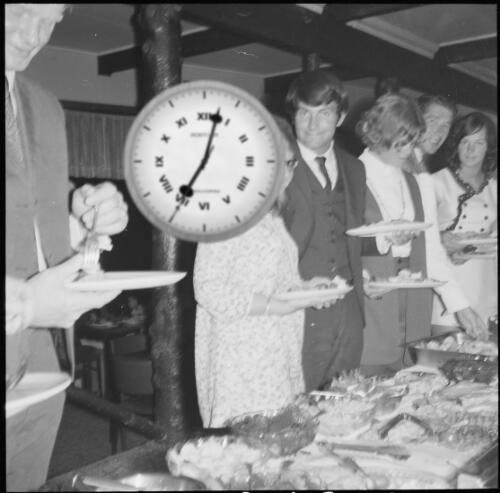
7:02:35
